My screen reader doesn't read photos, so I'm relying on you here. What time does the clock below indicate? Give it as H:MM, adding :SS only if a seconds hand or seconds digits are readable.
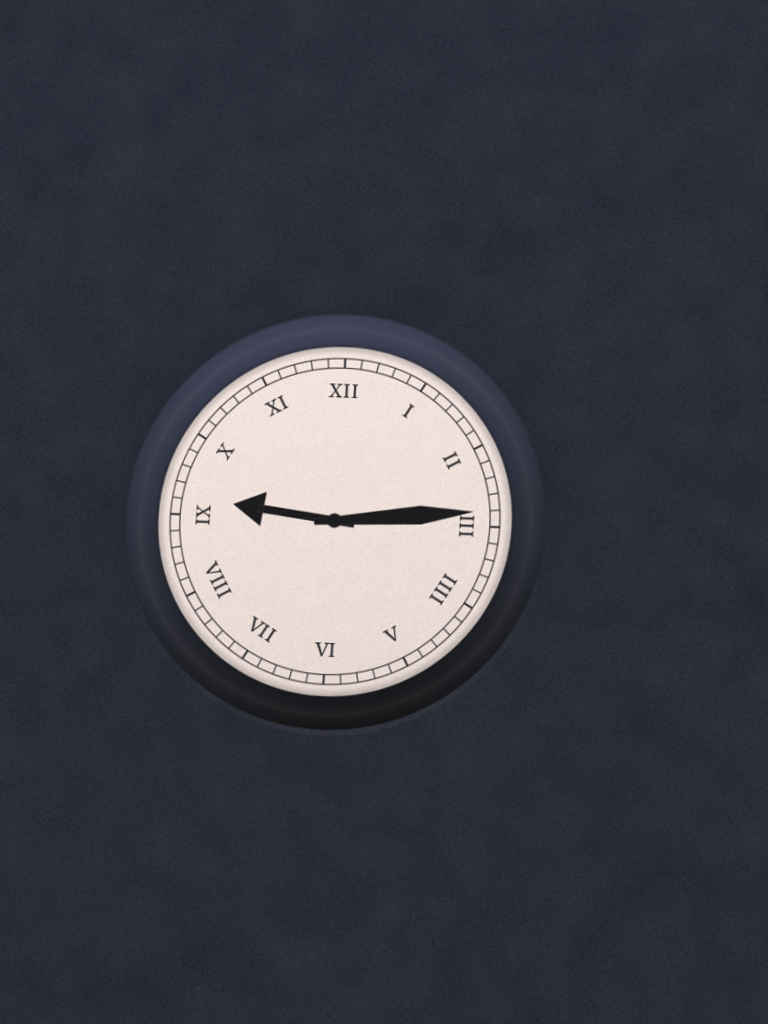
9:14
